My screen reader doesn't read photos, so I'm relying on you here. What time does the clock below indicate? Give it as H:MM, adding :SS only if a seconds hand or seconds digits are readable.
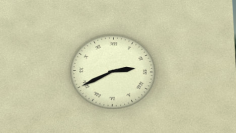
2:40
